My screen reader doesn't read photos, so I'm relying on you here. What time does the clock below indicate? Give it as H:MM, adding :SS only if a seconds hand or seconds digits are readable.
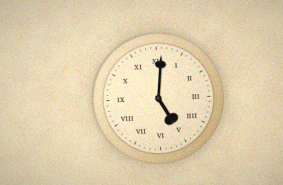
5:01
